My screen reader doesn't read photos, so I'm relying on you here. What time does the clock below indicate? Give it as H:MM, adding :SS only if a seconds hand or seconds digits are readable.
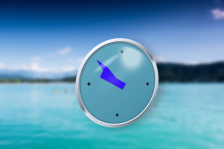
9:52
